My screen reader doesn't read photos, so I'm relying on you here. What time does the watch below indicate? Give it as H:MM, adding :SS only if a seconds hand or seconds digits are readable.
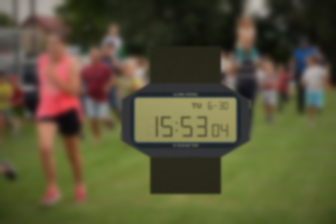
15:53:04
